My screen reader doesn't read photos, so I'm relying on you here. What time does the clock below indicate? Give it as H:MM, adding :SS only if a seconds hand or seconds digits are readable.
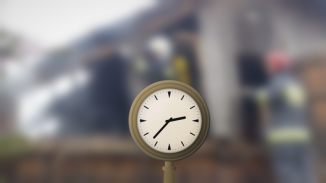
2:37
